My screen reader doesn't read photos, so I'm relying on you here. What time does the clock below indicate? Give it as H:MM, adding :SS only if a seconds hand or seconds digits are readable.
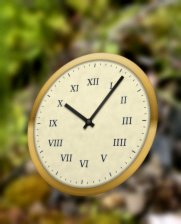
10:06
